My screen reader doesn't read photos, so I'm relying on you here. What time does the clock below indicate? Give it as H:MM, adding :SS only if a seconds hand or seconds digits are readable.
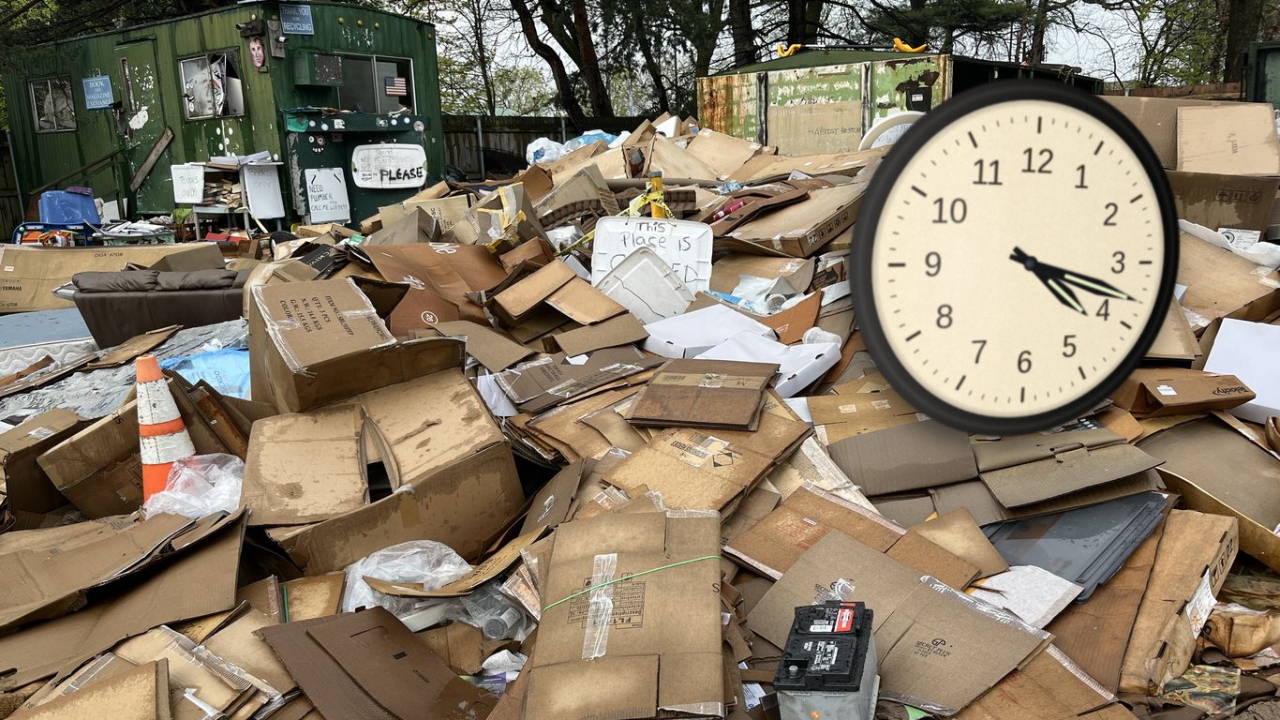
4:18
